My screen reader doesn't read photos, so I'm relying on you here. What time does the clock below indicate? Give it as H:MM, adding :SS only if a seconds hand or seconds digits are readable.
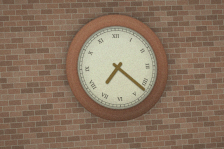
7:22
